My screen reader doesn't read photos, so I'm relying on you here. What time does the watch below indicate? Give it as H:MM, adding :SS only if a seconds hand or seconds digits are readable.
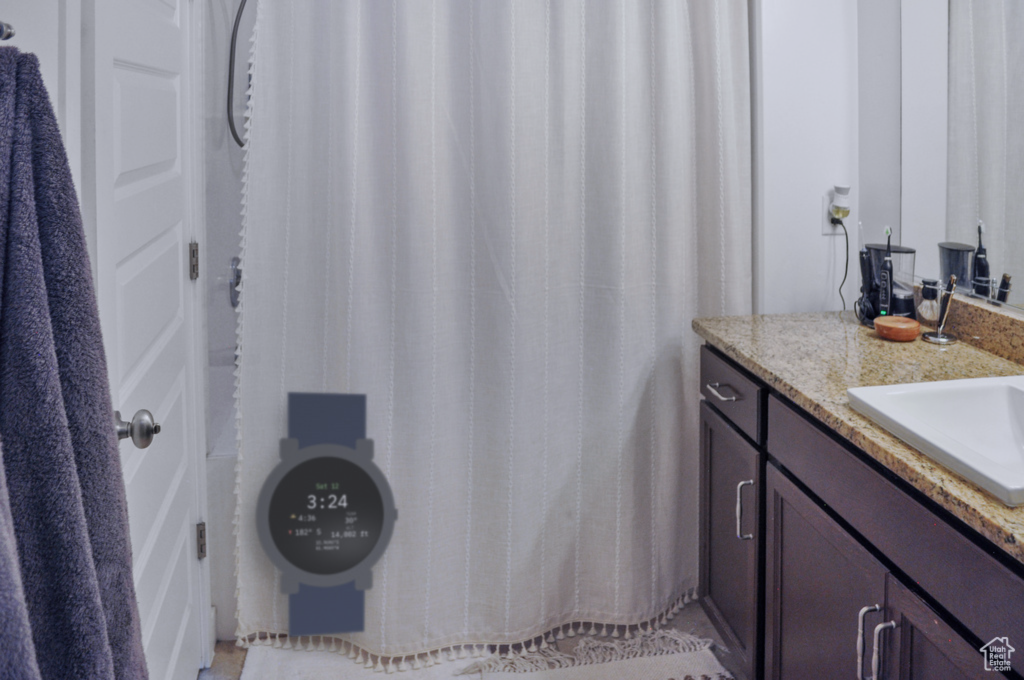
3:24
